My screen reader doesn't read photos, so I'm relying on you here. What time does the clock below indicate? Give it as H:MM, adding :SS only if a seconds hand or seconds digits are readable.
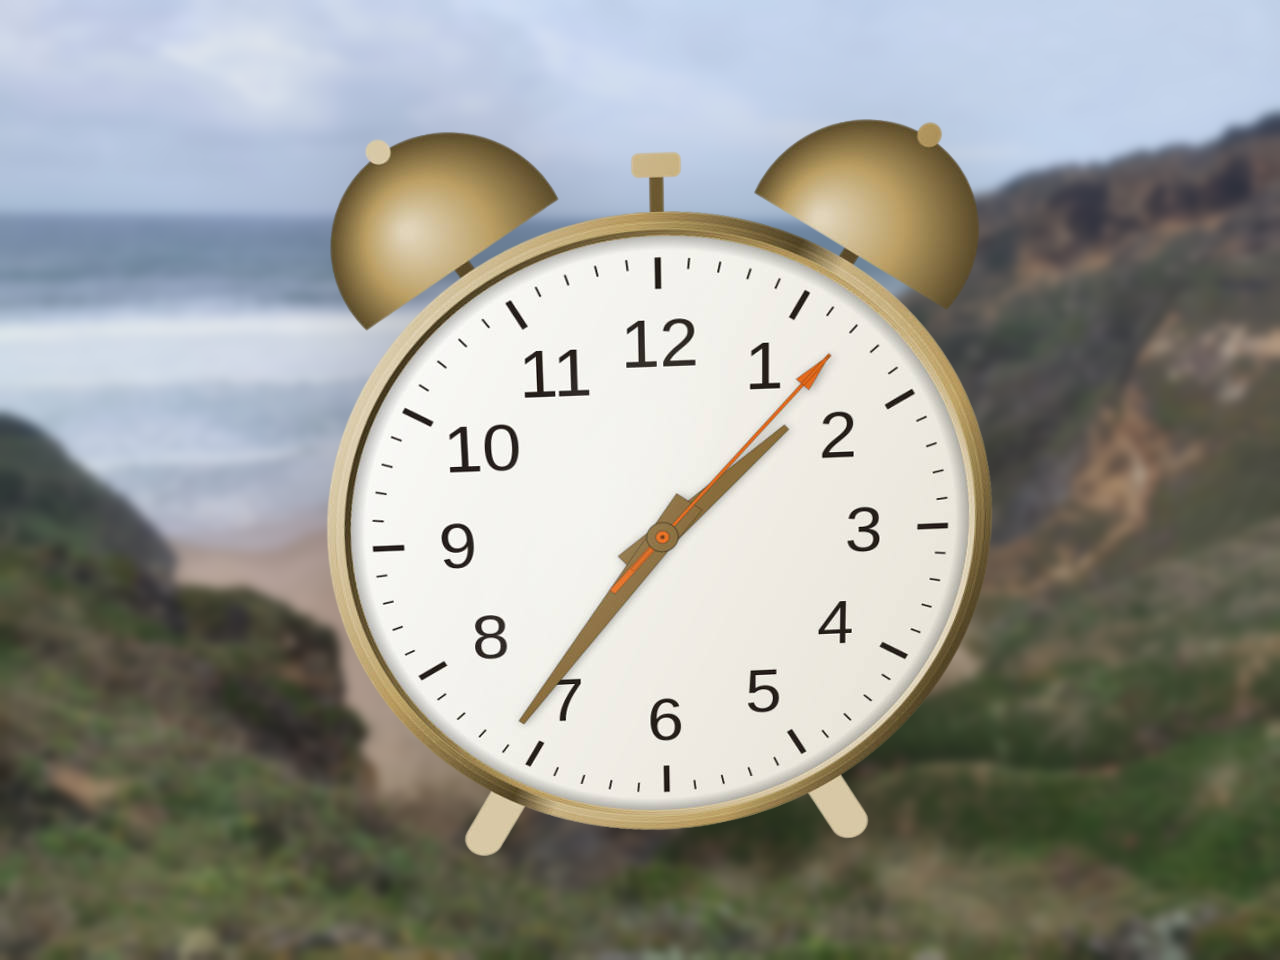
1:36:07
